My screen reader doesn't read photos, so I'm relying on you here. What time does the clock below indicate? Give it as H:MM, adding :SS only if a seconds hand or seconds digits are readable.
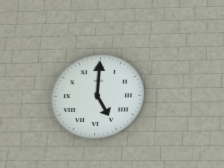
5:00
